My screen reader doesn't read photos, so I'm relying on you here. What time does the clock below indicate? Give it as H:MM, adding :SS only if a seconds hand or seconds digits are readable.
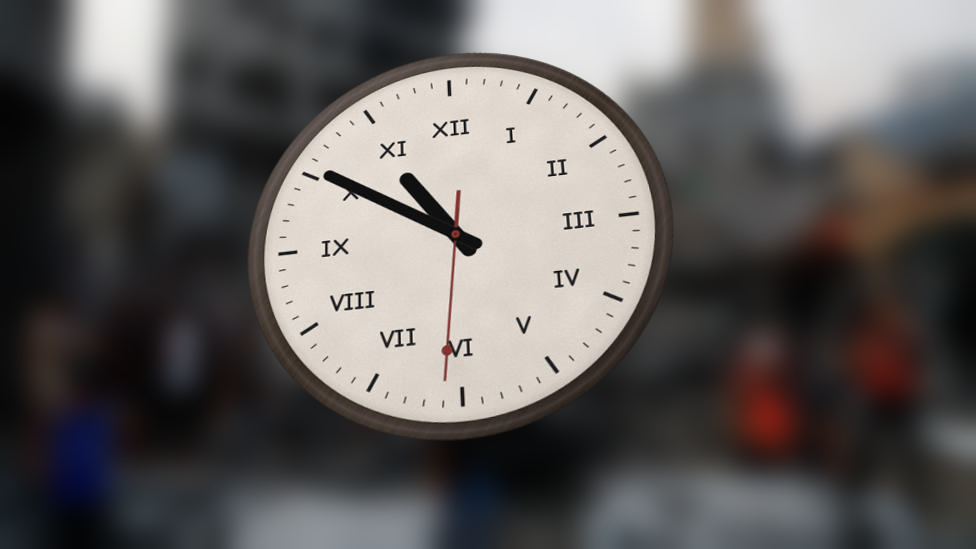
10:50:31
